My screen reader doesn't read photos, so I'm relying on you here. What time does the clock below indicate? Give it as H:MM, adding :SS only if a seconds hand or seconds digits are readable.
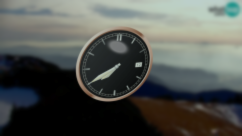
7:40
